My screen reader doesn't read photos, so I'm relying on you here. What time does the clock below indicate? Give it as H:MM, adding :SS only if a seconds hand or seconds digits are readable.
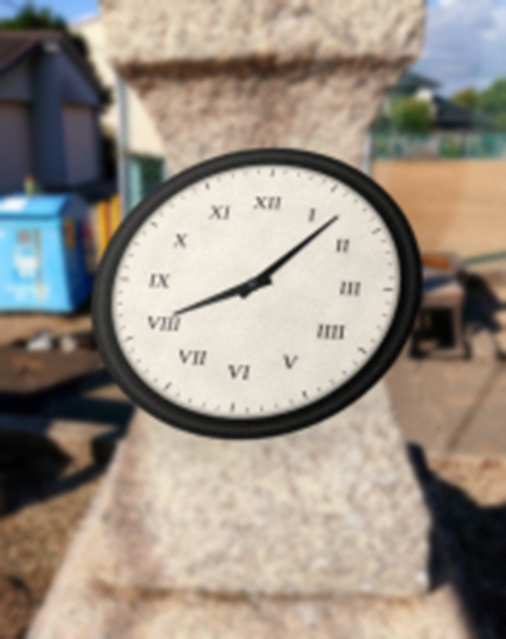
8:07
